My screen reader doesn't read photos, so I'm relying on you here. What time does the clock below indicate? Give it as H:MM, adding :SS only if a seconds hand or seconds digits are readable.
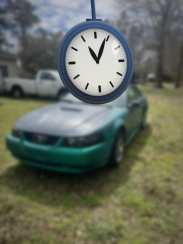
11:04
